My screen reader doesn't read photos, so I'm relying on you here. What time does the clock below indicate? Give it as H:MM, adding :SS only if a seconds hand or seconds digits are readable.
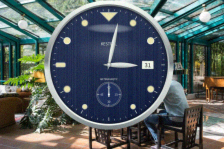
3:02
